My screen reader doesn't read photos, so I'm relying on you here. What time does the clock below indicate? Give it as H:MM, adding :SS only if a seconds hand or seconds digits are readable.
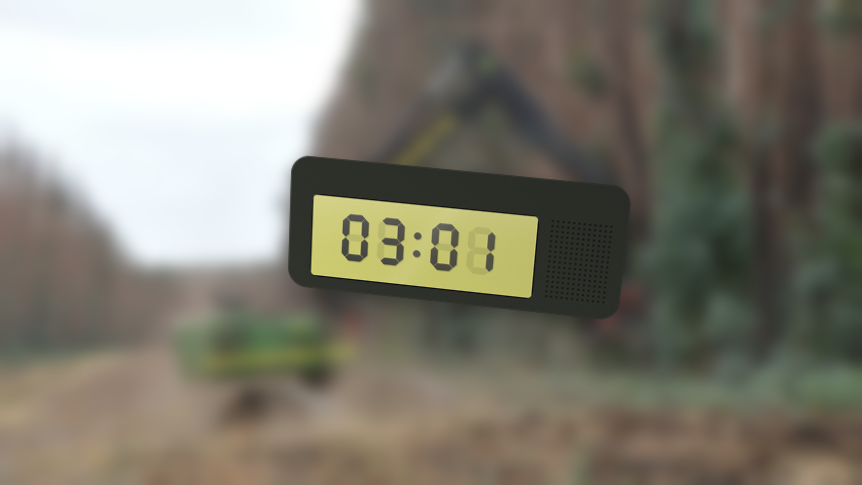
3:01
